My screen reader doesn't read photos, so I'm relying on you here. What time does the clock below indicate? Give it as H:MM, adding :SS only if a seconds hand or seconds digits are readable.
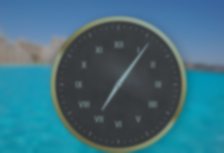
7:06
